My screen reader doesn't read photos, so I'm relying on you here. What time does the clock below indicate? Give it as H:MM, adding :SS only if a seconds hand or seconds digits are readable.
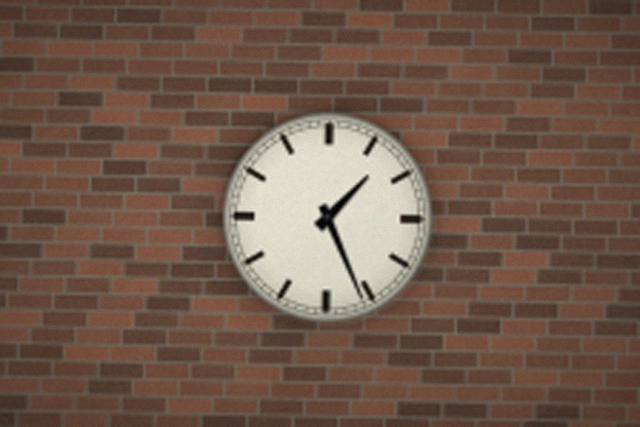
1:26
